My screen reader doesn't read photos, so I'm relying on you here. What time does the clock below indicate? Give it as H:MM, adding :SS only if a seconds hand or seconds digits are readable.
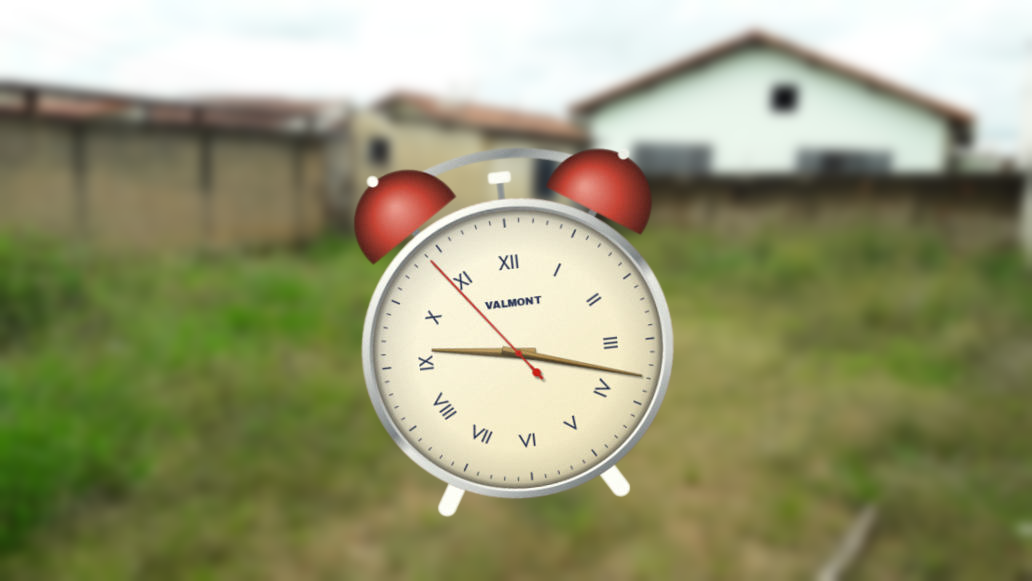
9:17:54
